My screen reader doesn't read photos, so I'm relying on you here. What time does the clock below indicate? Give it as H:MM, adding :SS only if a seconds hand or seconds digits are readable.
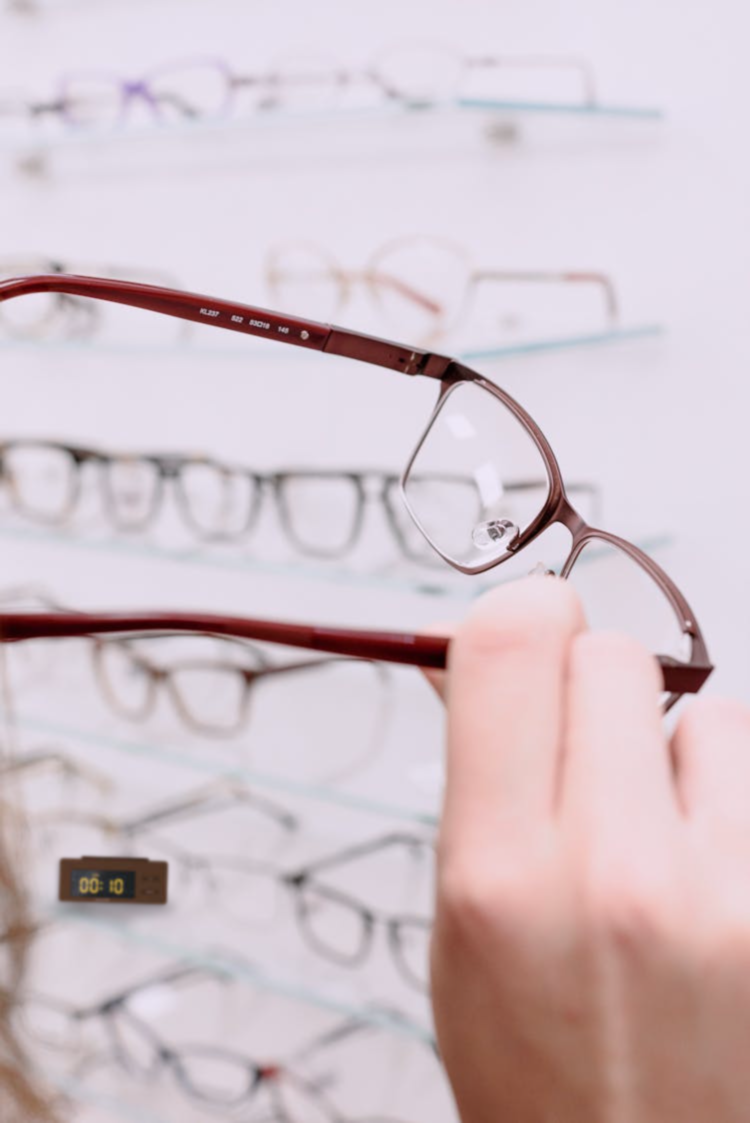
0:10
